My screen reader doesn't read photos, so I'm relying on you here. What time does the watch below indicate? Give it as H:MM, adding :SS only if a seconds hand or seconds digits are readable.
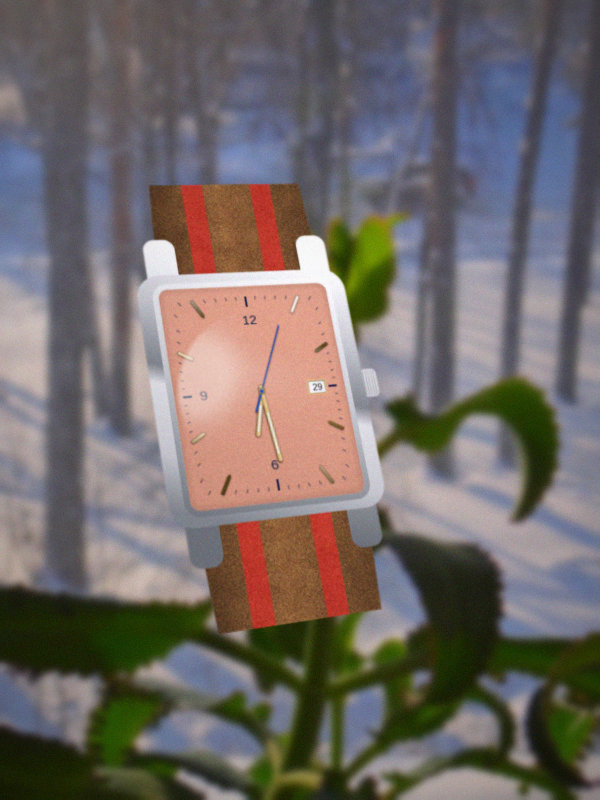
6:29:04
